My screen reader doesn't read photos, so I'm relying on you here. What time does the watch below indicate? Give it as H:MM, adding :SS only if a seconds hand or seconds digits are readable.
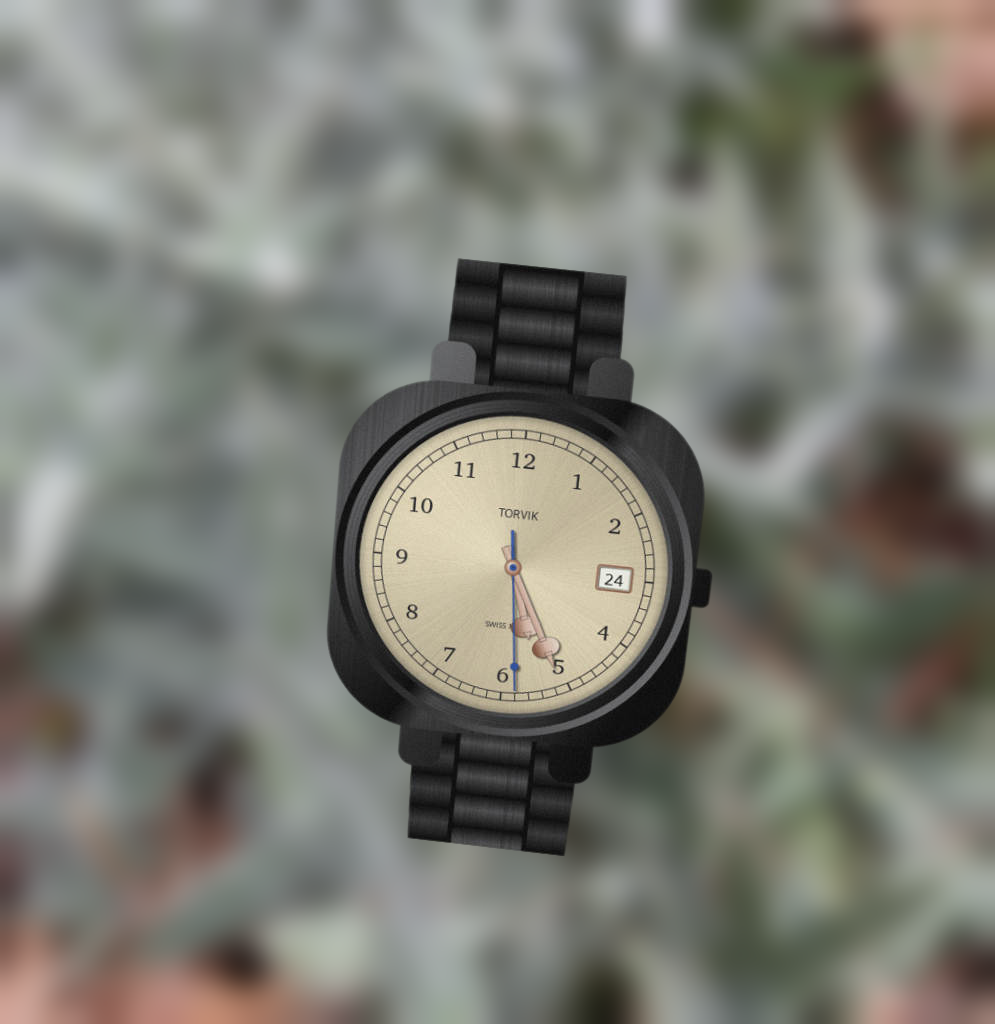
5:25:29
